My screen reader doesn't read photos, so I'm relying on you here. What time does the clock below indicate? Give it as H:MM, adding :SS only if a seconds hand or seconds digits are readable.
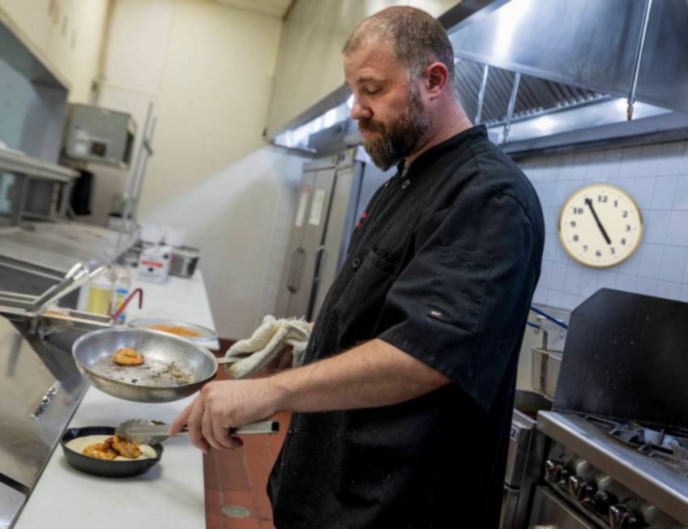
4:55
